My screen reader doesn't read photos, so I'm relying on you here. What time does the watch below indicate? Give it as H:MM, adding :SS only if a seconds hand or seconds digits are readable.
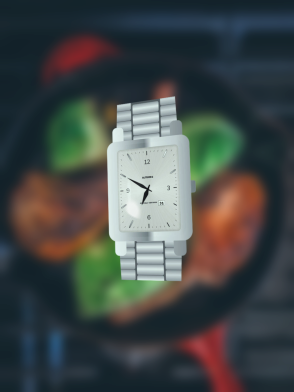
6:50
